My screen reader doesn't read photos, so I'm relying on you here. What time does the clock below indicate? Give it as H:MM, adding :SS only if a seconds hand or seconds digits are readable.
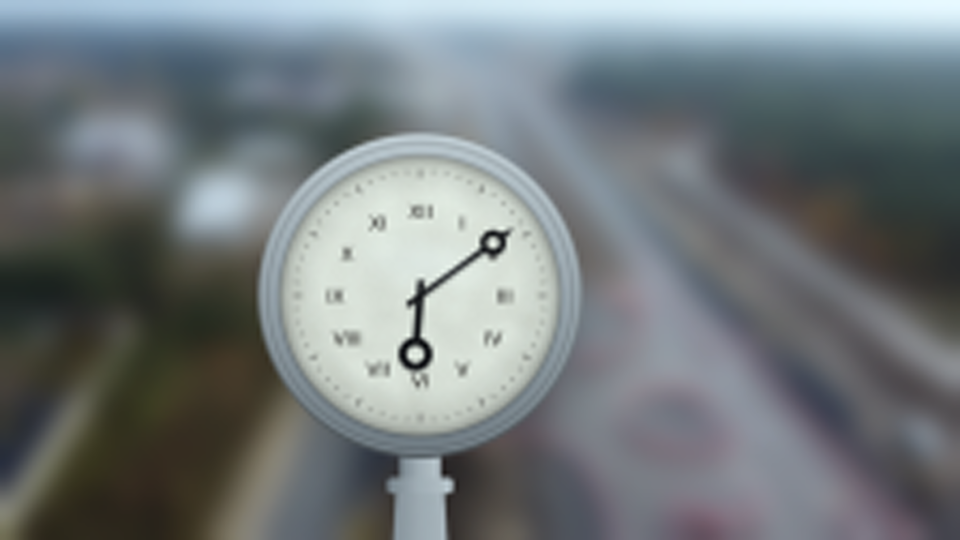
6:09
